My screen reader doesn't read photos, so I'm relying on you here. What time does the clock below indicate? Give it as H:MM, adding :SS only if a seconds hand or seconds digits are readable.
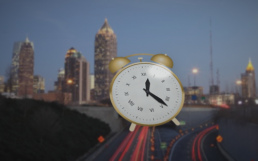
12:23
